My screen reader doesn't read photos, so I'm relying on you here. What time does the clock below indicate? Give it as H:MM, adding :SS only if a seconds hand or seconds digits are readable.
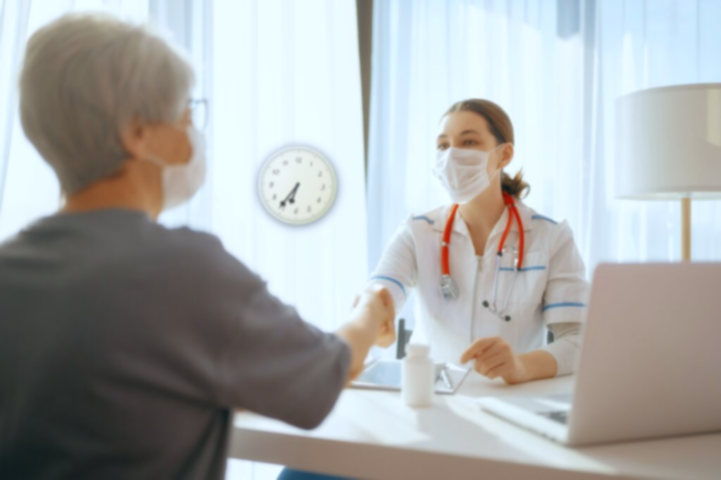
6:36
